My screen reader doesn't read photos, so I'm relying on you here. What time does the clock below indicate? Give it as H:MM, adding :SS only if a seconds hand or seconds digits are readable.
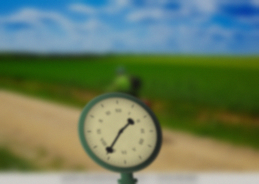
1:36
